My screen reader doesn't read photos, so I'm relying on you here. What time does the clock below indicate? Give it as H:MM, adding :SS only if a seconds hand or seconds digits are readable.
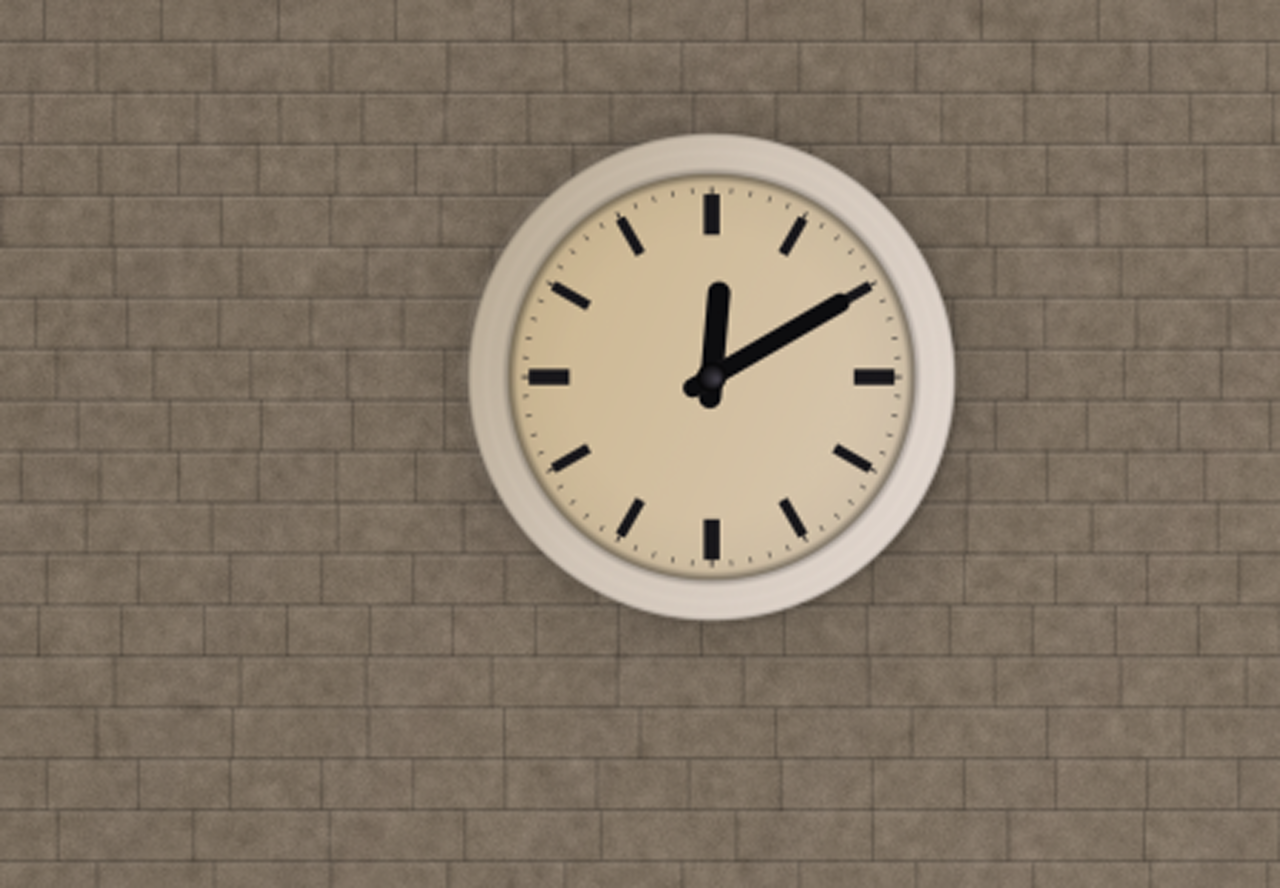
12:10
